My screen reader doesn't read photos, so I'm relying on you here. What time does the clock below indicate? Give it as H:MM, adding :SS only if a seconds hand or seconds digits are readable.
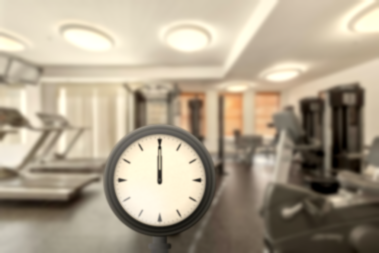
12:00
